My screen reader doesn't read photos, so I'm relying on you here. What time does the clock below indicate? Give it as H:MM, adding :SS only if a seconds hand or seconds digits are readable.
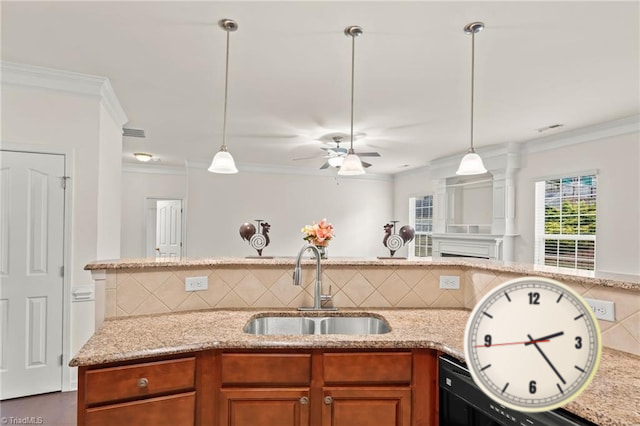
2:23:44
